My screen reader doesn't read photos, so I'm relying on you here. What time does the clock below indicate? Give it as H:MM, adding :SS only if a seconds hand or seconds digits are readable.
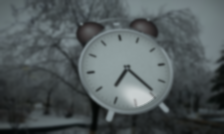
7:24
